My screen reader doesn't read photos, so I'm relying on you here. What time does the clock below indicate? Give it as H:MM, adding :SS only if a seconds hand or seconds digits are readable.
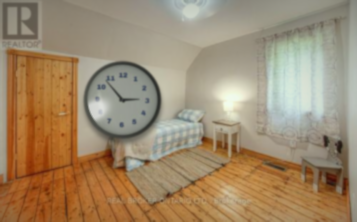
2:53
